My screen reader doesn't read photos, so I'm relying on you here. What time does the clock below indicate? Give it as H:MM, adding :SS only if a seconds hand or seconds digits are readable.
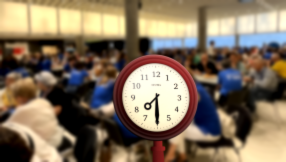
7:30
